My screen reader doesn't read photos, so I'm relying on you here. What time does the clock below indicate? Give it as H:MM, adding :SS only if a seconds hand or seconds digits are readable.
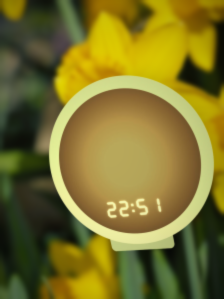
22:51
